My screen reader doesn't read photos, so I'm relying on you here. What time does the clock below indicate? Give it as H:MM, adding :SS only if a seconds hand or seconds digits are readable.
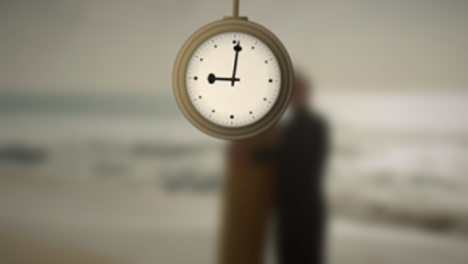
9:01
